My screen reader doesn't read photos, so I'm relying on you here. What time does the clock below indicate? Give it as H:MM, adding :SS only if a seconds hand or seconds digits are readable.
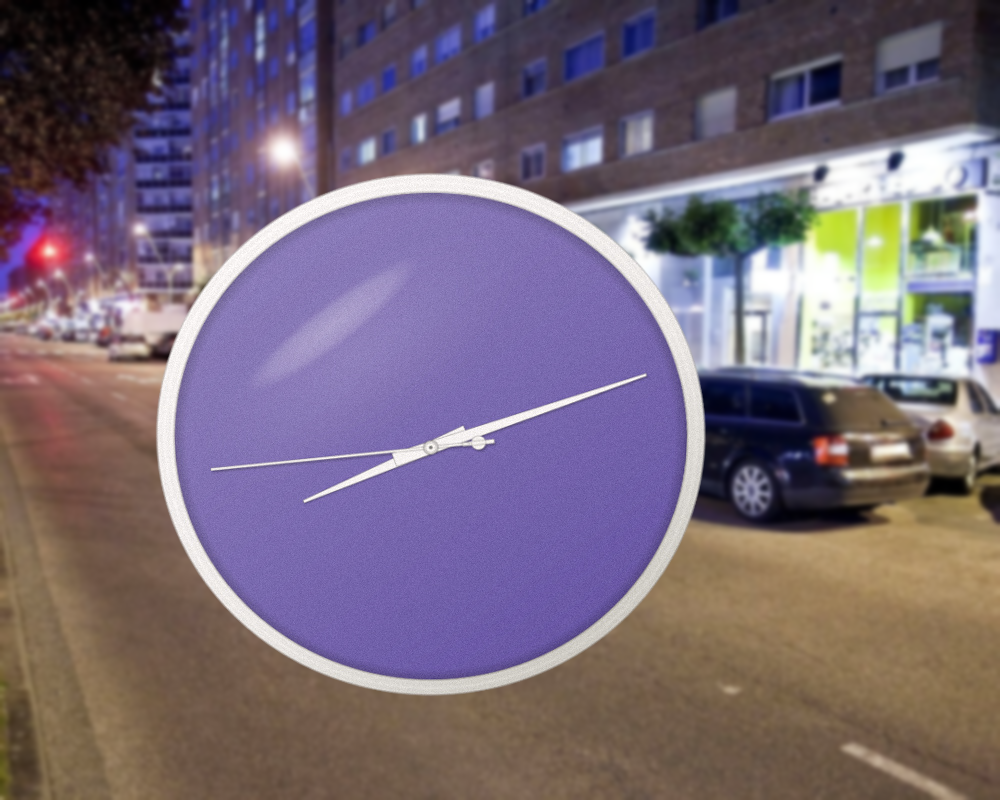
8:11:44
